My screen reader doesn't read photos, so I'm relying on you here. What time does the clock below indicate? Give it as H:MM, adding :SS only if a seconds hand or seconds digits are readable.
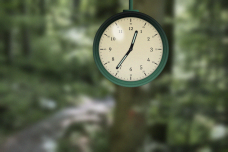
12:36
